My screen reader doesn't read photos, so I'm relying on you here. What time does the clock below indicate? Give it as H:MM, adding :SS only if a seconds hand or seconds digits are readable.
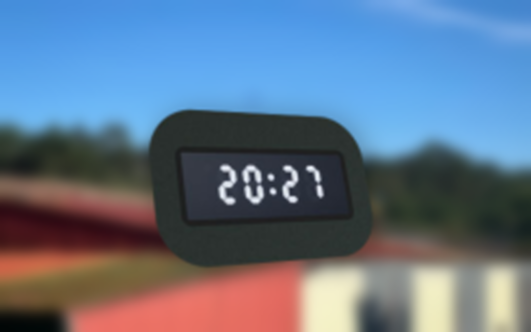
20:27
